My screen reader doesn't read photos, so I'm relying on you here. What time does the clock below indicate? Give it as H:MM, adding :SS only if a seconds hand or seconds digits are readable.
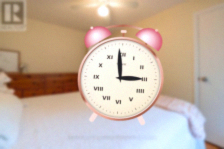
2:59
